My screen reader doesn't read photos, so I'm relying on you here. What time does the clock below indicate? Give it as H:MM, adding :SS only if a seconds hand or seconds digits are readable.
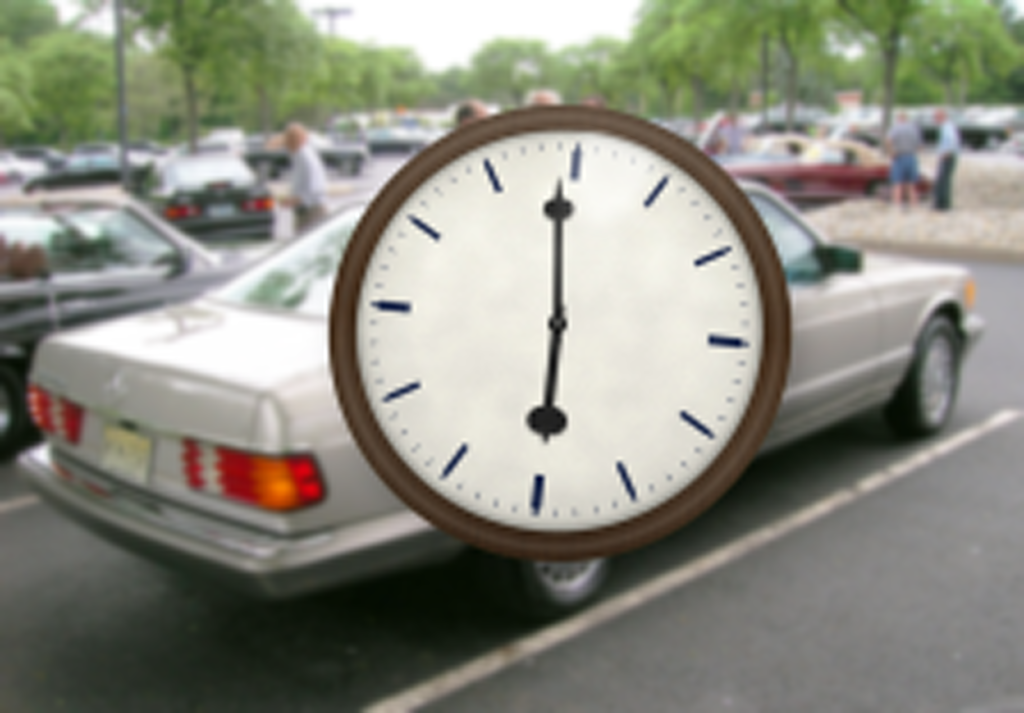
5:59
